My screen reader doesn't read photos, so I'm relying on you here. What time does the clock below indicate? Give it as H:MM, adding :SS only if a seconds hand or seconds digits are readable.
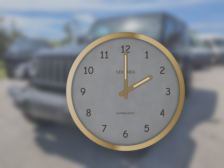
2:00
